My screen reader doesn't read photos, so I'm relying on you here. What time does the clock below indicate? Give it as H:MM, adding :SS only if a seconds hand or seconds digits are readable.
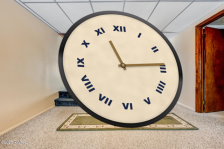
11:14
